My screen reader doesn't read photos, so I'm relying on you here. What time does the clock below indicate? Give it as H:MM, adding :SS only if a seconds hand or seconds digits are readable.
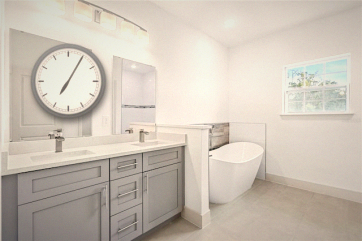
7:05
